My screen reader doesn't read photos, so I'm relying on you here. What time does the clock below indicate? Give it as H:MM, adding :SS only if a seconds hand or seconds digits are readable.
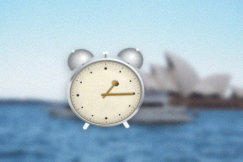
1:15
